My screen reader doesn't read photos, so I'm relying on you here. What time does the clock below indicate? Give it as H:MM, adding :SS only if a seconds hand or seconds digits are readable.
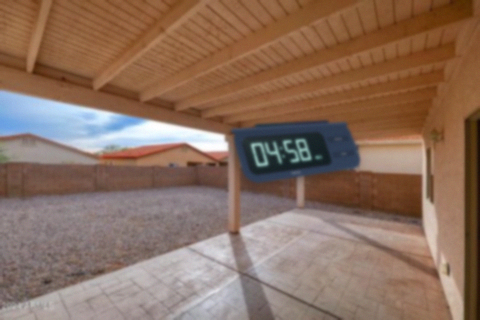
4:58
